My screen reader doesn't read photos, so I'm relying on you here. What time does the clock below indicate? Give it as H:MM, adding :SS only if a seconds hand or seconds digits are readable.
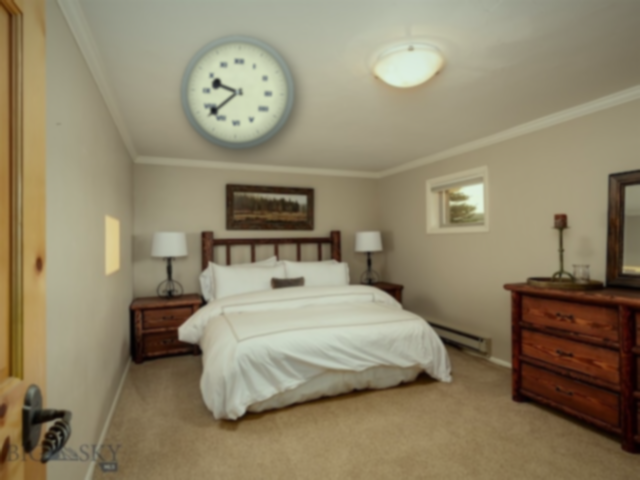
9:38
